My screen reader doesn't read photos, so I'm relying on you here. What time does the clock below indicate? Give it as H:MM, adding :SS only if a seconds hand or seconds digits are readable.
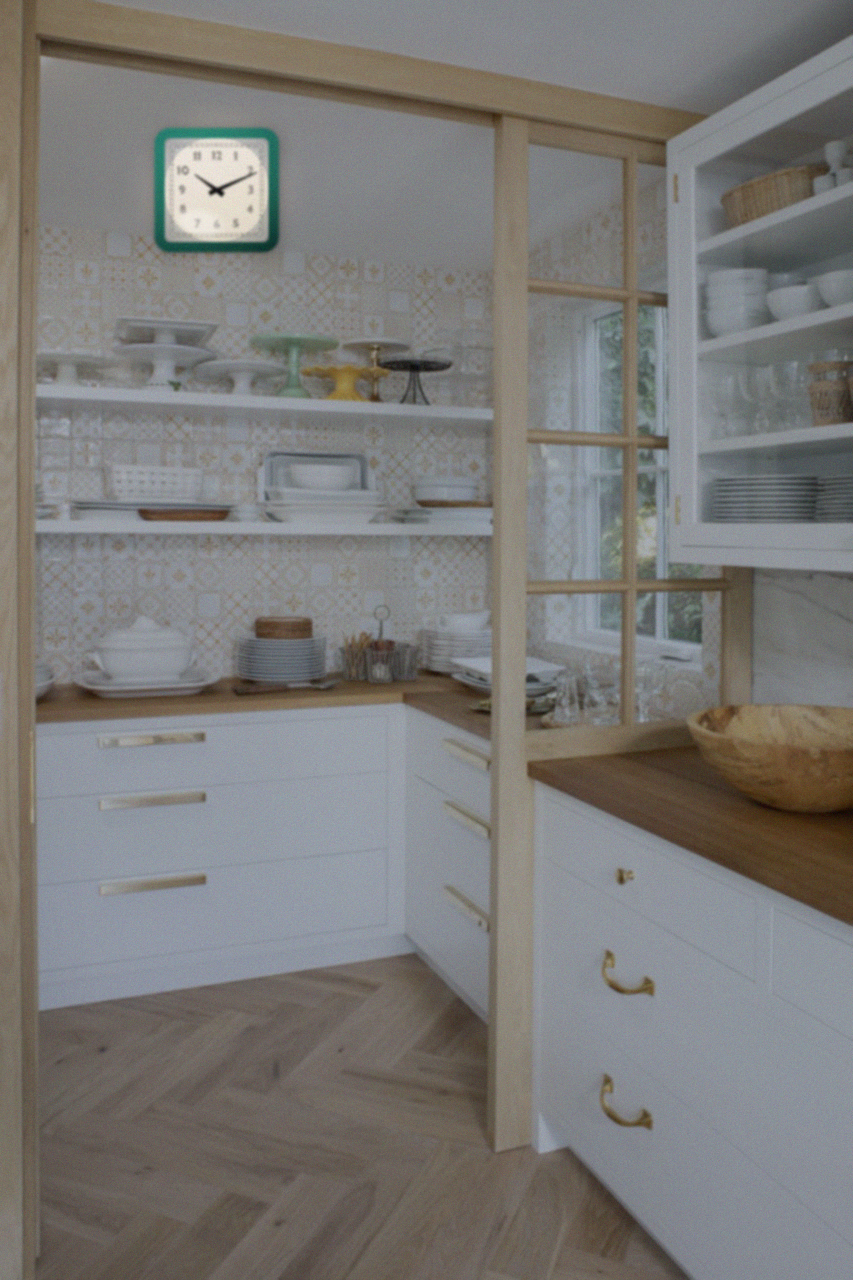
10:11
